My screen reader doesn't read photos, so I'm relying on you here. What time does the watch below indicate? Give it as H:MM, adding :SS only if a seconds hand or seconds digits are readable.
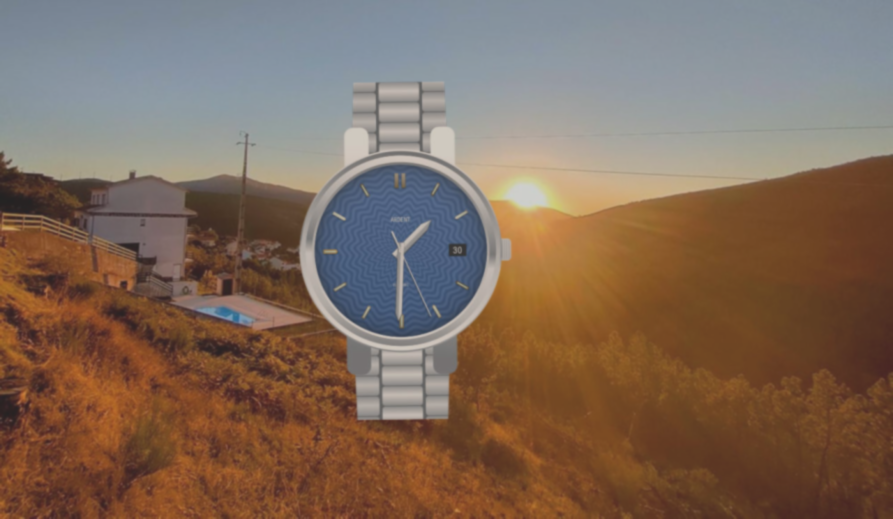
1:30:26
